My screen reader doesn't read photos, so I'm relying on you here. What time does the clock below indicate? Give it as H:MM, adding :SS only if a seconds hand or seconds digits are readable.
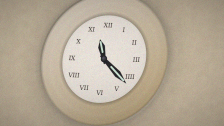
11:22
